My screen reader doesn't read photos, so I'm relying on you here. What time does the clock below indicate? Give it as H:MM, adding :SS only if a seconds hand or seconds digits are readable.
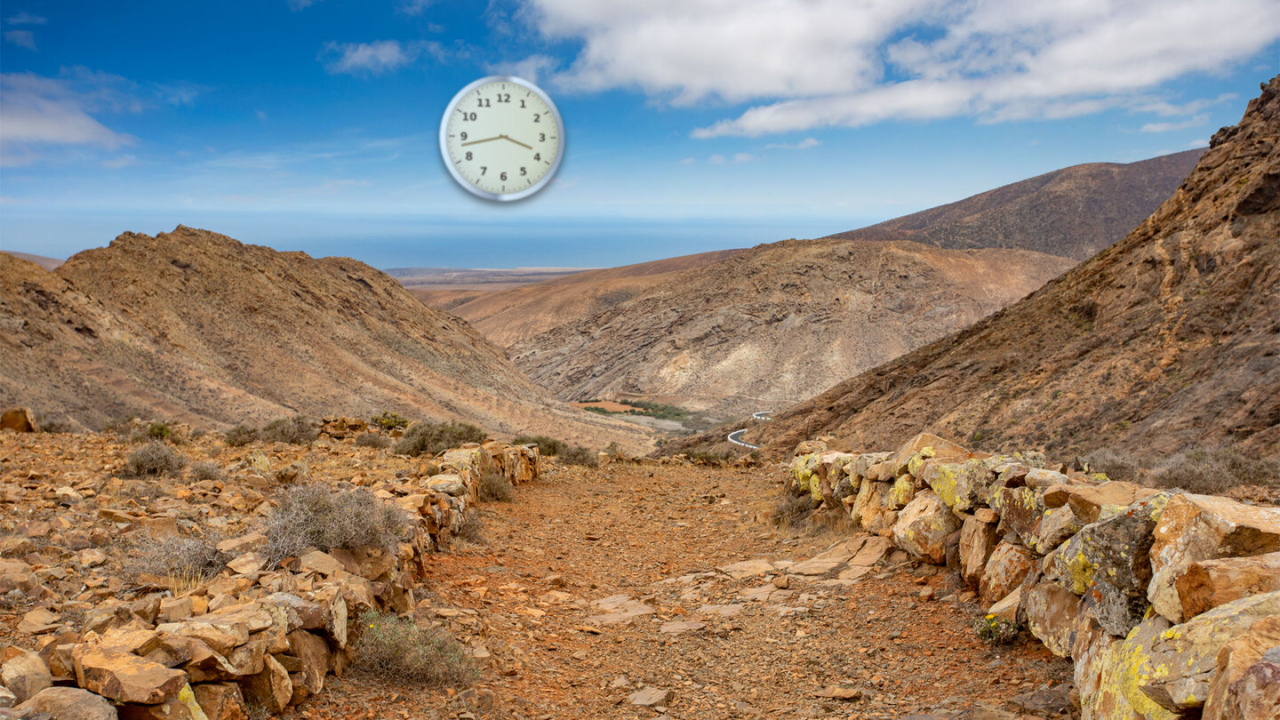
3:43
